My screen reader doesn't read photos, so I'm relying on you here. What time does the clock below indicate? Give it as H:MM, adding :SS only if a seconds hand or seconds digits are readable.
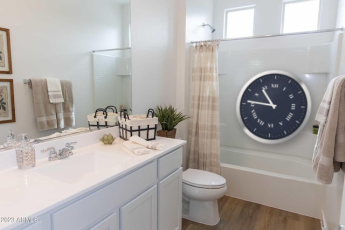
10:46
